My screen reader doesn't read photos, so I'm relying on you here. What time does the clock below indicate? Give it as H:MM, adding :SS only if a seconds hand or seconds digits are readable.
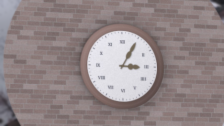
3:05
